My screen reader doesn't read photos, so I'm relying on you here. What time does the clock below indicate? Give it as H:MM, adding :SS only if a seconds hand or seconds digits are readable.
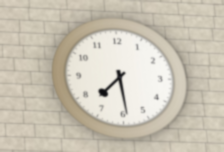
7:29
